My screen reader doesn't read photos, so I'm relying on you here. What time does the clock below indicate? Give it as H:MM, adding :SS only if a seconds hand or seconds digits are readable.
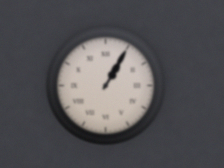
1:05
